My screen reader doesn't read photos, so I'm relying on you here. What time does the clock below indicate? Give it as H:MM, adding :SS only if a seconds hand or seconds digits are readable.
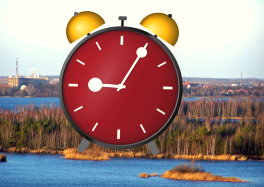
9:05
